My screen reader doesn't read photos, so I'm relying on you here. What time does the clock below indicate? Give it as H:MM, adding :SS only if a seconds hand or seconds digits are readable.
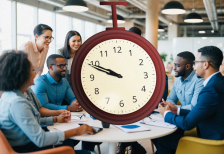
9:49
